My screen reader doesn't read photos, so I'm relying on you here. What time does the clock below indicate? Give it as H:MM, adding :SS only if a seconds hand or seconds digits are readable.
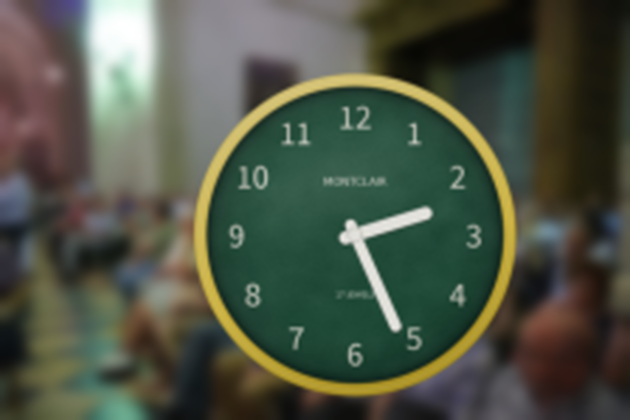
2:26
